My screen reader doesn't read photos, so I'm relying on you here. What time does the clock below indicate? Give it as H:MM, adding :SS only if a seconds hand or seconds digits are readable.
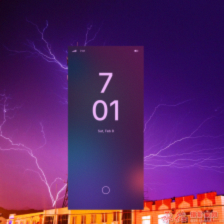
7:01
